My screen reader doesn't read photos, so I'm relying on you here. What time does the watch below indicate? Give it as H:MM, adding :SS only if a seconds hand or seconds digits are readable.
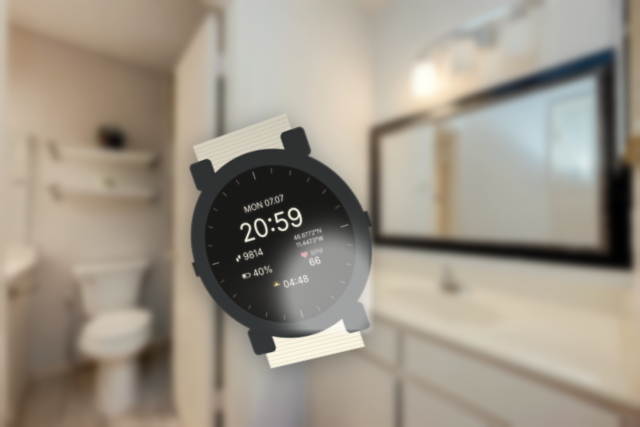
20:59
